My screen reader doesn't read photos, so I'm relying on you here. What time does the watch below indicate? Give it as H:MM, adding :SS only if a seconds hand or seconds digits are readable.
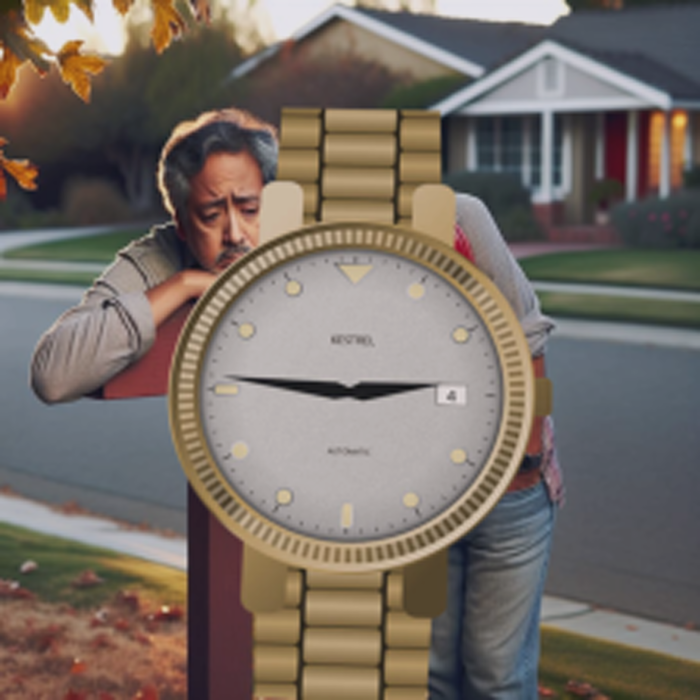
2:46
